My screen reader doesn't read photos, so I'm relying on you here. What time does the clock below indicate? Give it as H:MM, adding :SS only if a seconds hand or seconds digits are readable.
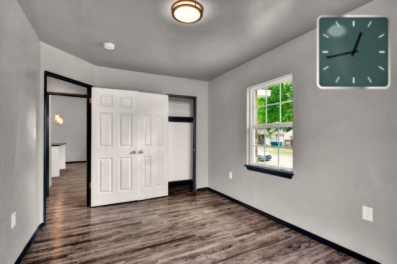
12:43
